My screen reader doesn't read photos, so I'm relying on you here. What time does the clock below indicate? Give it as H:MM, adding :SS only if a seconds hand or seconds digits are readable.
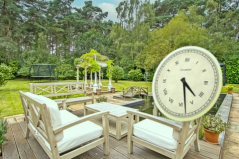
4:28
